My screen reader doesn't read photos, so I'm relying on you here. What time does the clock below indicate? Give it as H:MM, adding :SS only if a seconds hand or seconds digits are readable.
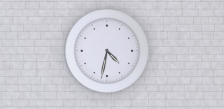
4:32
